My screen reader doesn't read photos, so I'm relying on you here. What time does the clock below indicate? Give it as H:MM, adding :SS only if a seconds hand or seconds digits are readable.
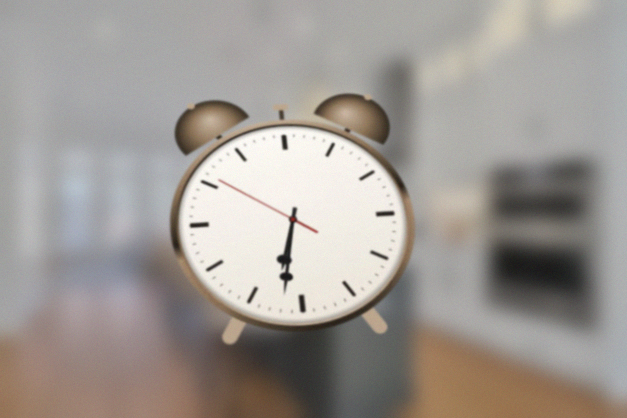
6:31:51
